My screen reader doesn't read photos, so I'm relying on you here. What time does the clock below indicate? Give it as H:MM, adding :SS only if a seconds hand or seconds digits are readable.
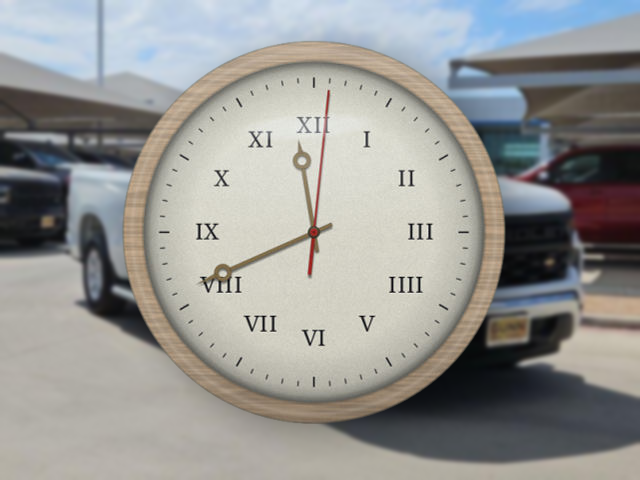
11:41:01
